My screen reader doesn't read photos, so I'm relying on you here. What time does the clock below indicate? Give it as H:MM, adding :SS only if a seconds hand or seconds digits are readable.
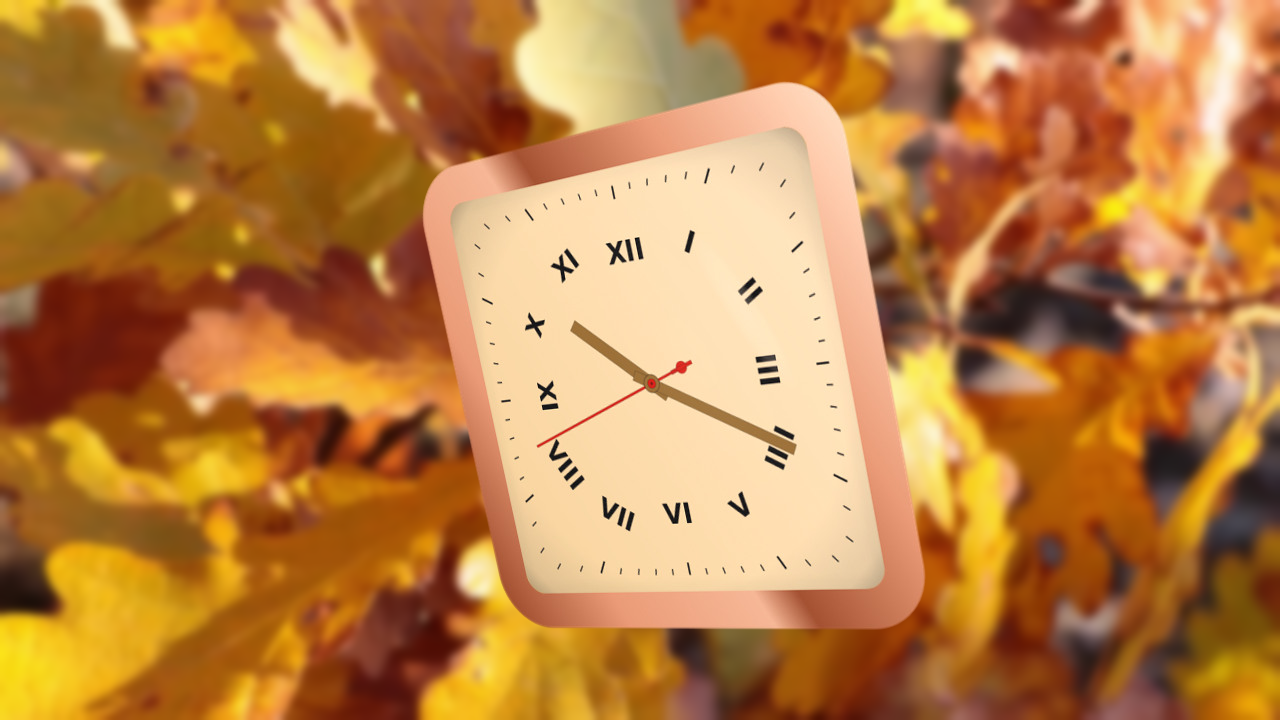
10:19:42
